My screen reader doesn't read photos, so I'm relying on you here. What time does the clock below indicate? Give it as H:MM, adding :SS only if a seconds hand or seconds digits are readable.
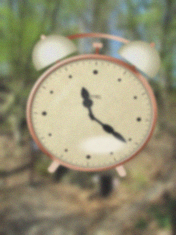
11:21
